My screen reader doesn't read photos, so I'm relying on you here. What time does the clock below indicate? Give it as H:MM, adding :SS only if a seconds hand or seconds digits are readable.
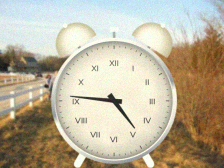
4:46
